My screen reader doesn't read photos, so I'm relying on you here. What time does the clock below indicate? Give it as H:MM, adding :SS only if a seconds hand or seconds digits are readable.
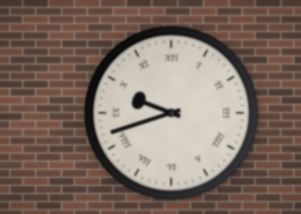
9:42
